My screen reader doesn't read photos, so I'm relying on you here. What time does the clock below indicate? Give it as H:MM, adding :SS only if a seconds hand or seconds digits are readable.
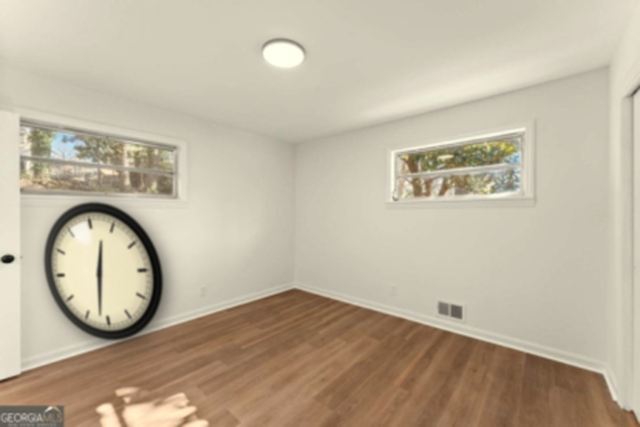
12:32
